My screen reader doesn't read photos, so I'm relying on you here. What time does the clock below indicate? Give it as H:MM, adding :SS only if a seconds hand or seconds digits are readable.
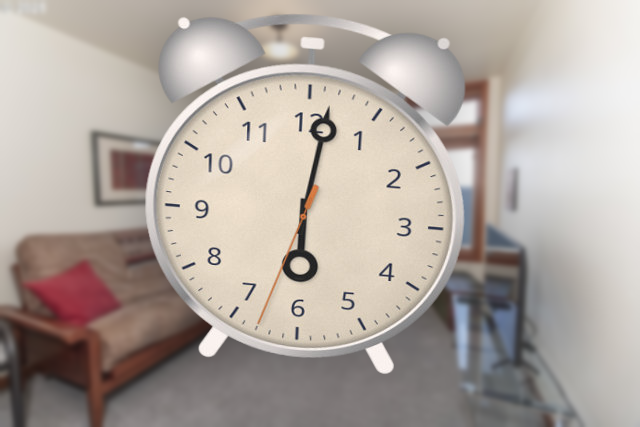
6:01:33
